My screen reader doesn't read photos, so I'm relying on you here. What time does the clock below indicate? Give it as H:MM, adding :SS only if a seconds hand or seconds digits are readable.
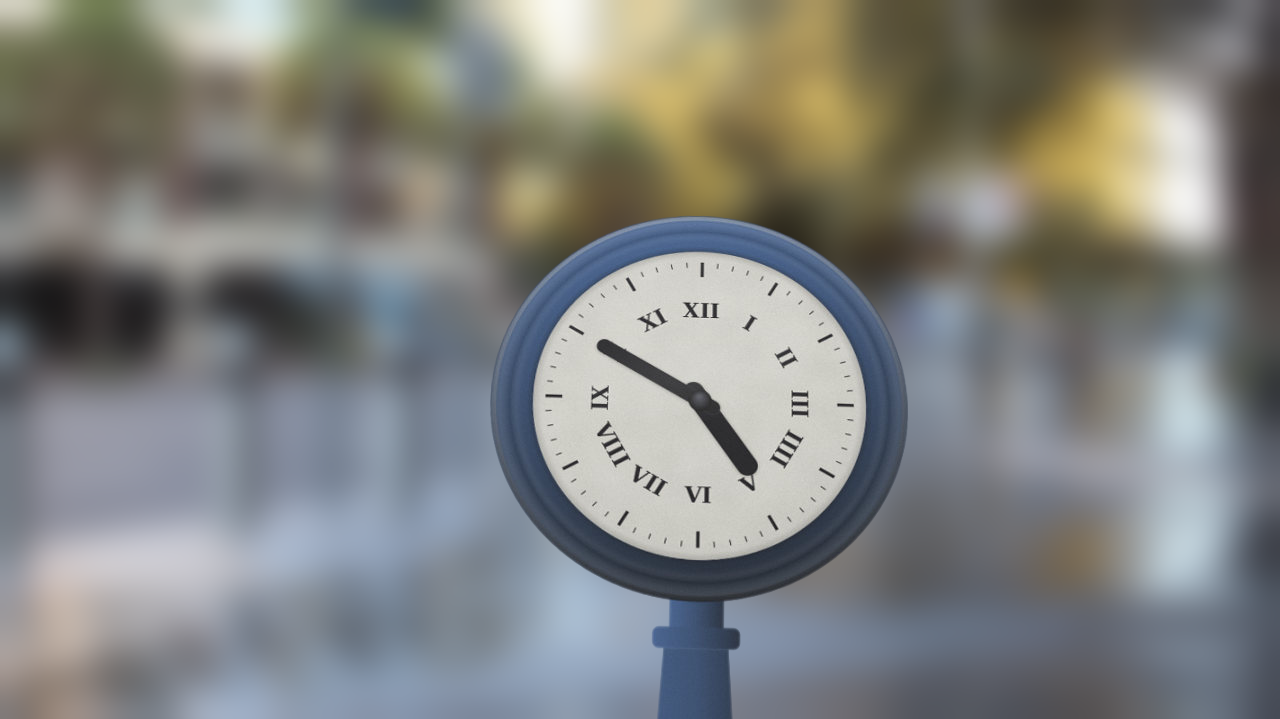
4:50
